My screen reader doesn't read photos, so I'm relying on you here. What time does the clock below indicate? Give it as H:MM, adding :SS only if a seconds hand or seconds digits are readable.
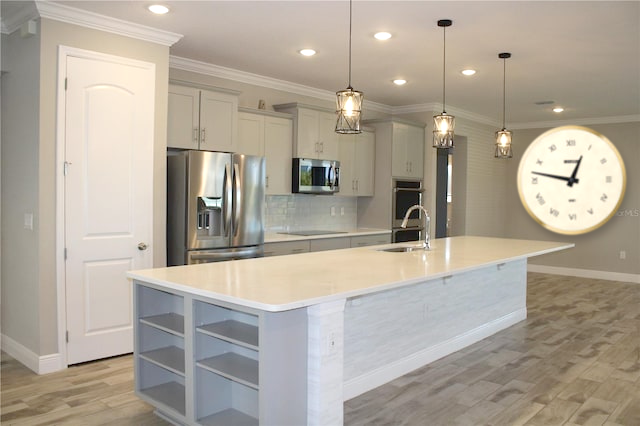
12:47
